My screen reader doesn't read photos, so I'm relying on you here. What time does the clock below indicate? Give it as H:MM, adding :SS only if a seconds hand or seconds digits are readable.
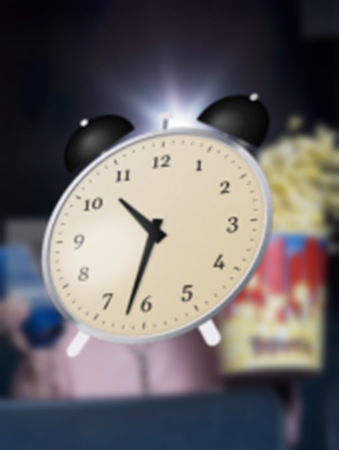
10:32
